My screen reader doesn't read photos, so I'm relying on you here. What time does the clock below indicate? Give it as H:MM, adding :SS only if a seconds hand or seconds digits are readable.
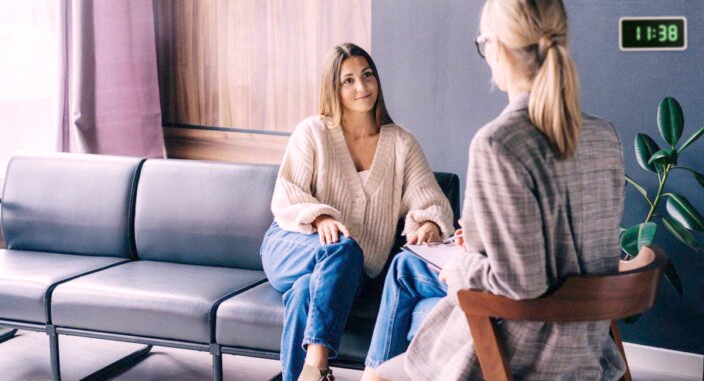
11:38
